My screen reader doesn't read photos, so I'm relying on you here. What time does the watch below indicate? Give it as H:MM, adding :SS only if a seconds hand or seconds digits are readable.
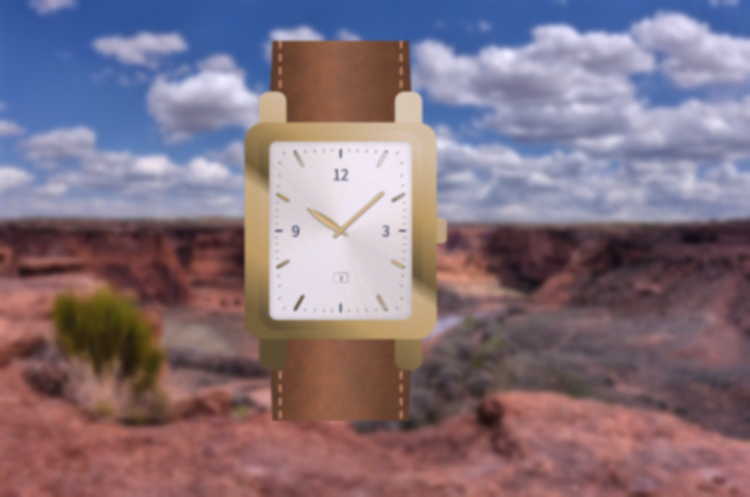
10:08
